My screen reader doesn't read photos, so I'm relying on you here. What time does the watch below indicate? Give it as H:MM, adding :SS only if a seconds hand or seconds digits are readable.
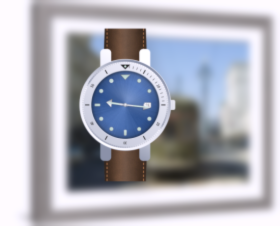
9:16
